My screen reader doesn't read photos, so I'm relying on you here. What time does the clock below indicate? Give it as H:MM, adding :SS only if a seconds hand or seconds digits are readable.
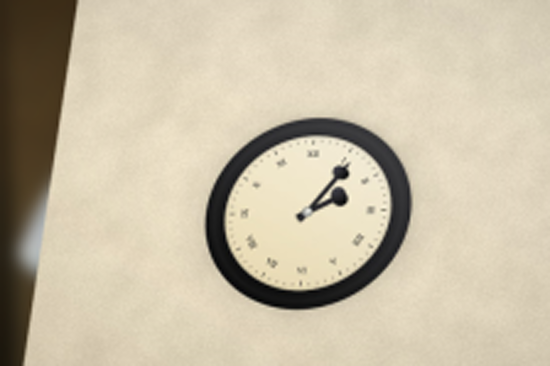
2:06
